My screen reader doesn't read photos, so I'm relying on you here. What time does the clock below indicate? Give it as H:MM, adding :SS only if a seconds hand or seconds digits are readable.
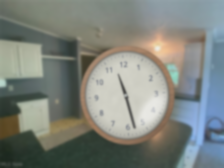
11:28
